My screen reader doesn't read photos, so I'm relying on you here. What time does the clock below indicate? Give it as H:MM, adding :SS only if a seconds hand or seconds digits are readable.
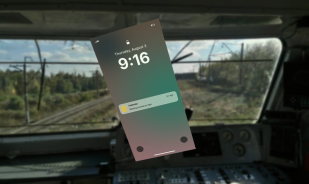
9:16
